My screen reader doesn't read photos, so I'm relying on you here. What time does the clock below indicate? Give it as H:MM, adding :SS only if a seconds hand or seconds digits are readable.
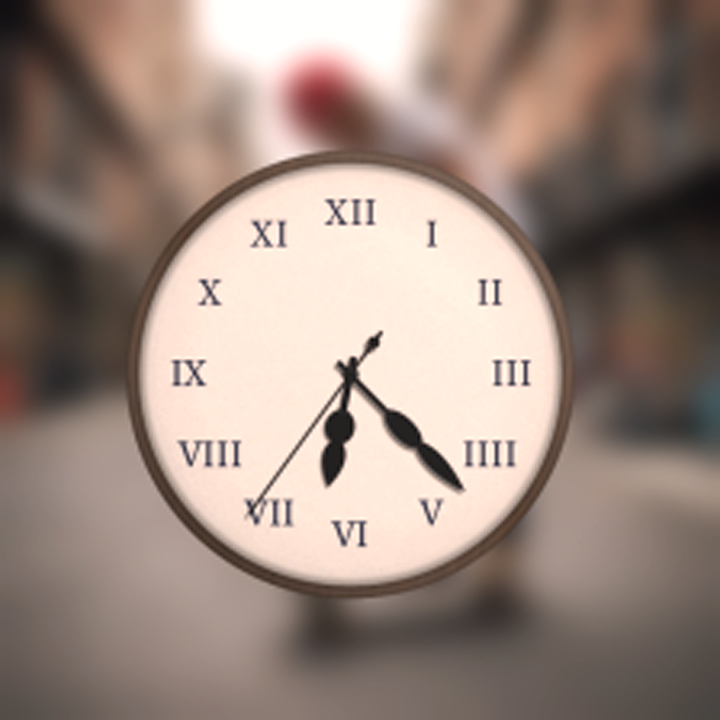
6:22:36
